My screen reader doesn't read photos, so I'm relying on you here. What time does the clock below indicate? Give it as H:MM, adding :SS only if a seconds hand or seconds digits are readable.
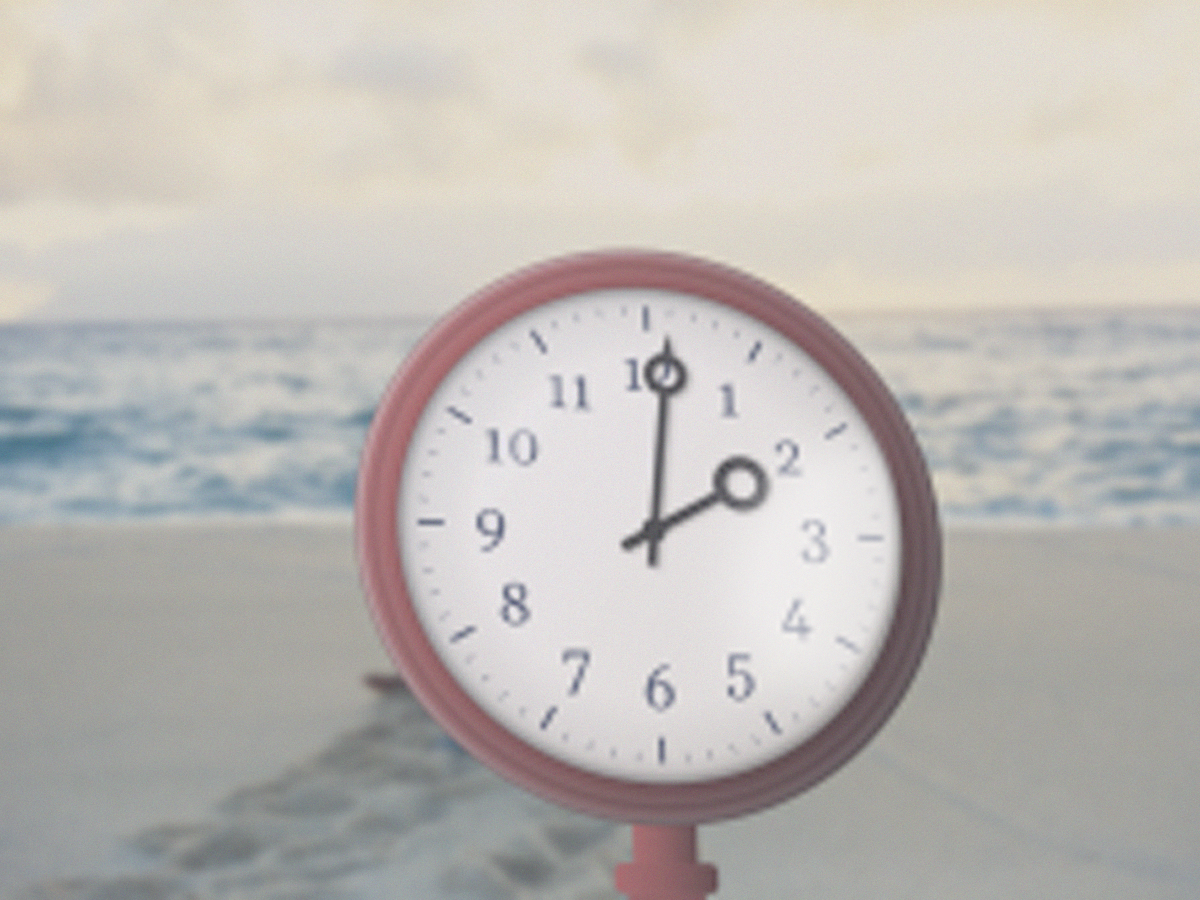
2:01
